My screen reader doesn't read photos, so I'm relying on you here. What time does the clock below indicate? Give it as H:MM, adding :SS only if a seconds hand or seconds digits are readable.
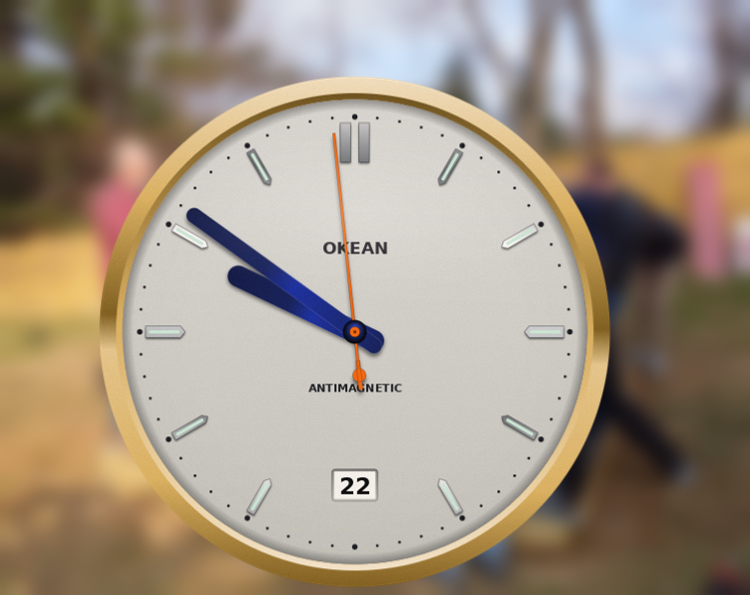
9:50:59
